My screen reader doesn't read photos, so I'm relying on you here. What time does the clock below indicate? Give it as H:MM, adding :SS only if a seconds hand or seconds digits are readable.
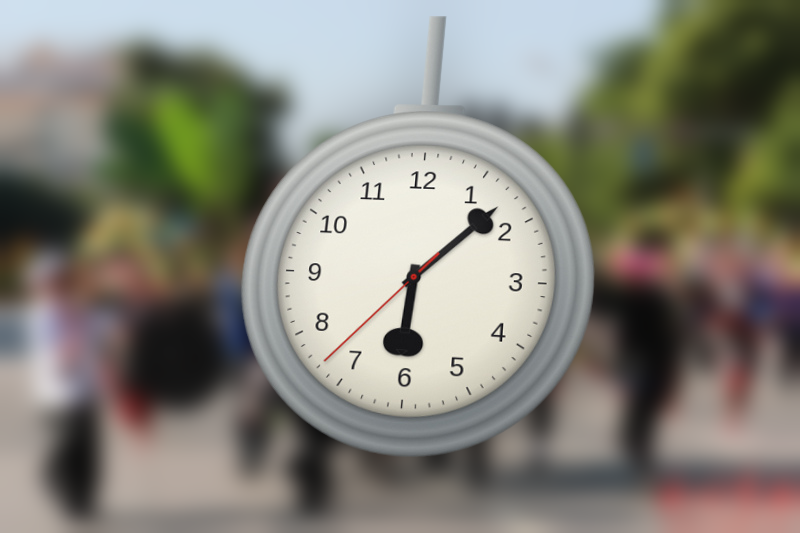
6:07:37
